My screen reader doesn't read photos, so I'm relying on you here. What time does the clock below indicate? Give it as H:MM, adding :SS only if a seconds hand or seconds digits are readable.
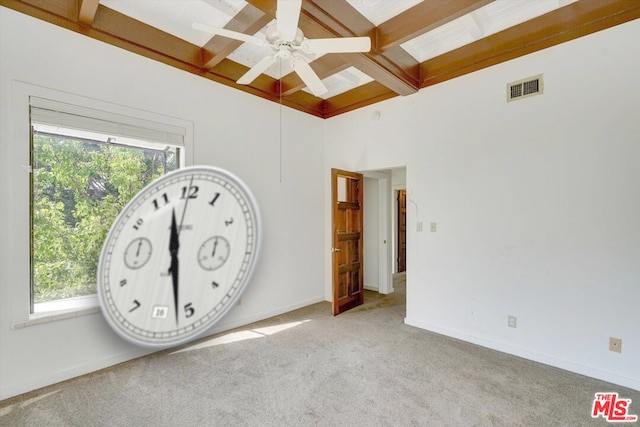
11:27
